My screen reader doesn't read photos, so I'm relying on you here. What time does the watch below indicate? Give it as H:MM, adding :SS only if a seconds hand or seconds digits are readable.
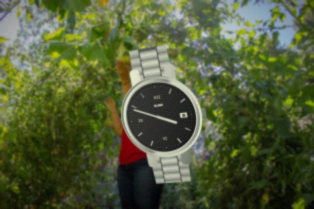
3:49
